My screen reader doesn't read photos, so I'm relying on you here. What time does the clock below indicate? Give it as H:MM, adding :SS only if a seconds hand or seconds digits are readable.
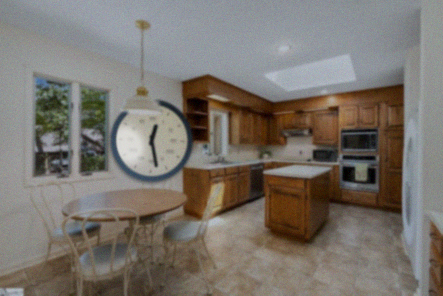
12:28
